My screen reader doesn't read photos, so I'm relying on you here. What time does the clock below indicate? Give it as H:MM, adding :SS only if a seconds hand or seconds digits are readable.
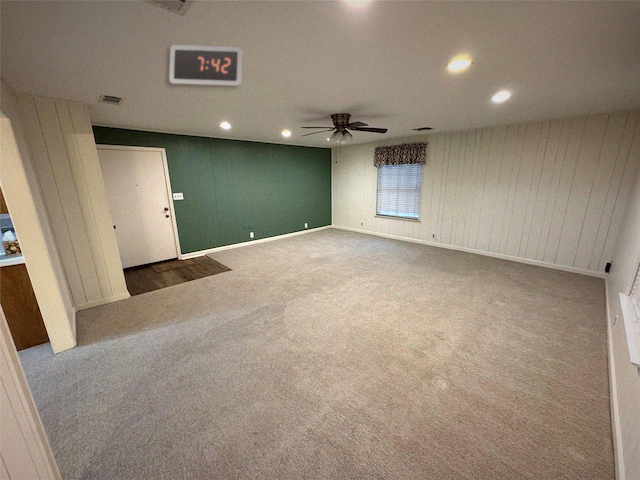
7:42
